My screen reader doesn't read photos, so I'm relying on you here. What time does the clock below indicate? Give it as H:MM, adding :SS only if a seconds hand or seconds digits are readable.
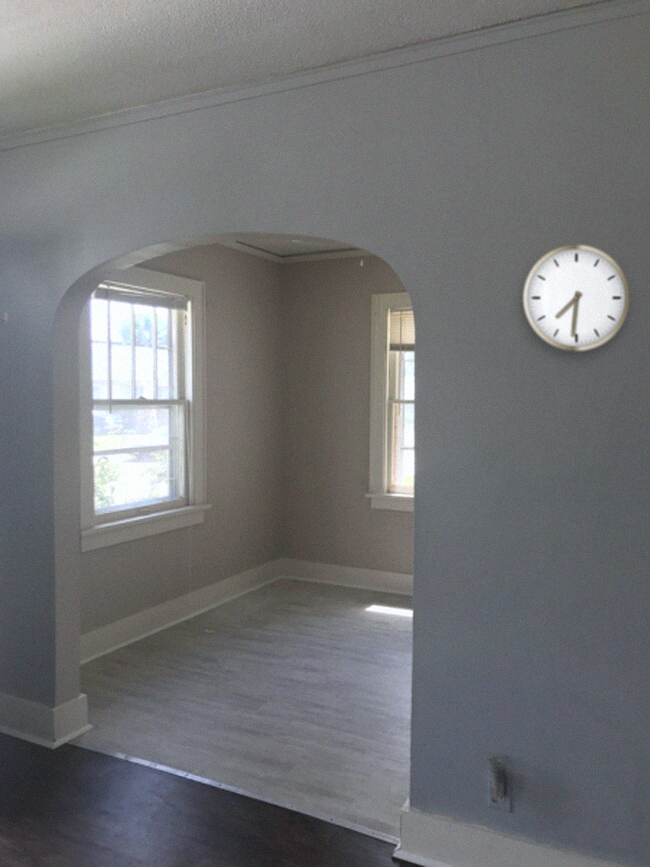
7:31
